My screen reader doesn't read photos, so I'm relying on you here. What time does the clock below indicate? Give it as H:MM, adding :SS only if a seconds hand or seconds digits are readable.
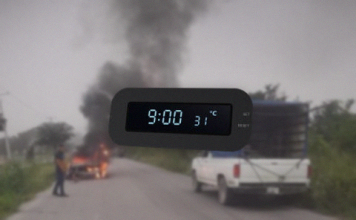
9:00
